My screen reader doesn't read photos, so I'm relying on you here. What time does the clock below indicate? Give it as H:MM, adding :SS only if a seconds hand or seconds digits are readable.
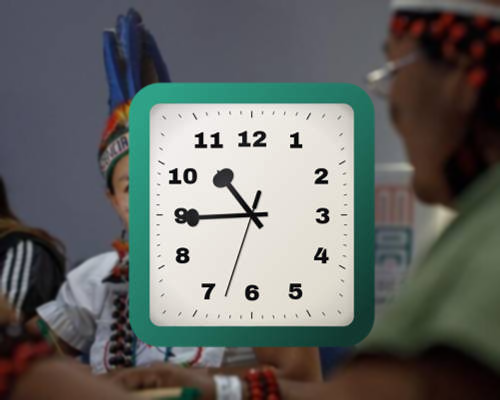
10:44:33
